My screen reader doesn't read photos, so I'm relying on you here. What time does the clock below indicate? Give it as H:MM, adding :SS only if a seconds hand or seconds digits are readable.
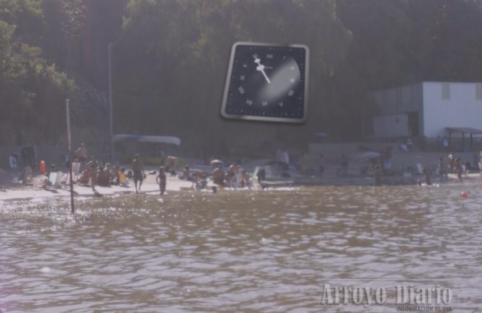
10:55
